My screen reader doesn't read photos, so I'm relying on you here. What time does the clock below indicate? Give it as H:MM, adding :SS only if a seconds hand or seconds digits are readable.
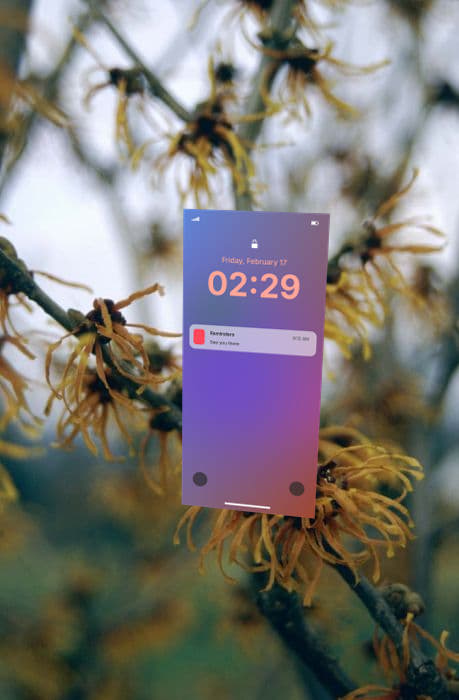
2:29
